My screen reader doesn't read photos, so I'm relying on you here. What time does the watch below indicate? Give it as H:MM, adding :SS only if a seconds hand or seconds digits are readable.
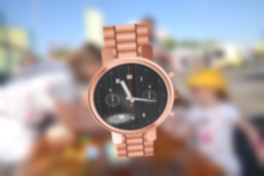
11:17
